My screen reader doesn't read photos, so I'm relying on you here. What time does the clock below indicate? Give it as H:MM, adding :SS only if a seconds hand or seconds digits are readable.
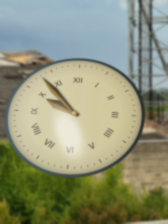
9:53
